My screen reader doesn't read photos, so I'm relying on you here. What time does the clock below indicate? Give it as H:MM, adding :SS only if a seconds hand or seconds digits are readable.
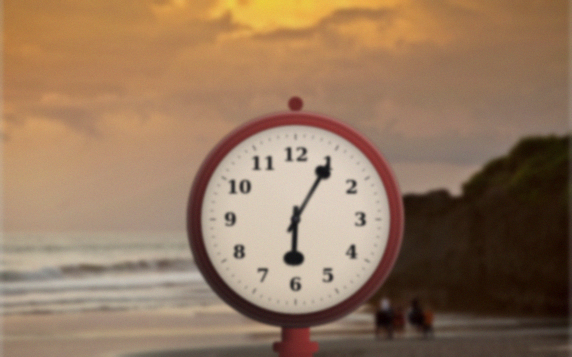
6:05
